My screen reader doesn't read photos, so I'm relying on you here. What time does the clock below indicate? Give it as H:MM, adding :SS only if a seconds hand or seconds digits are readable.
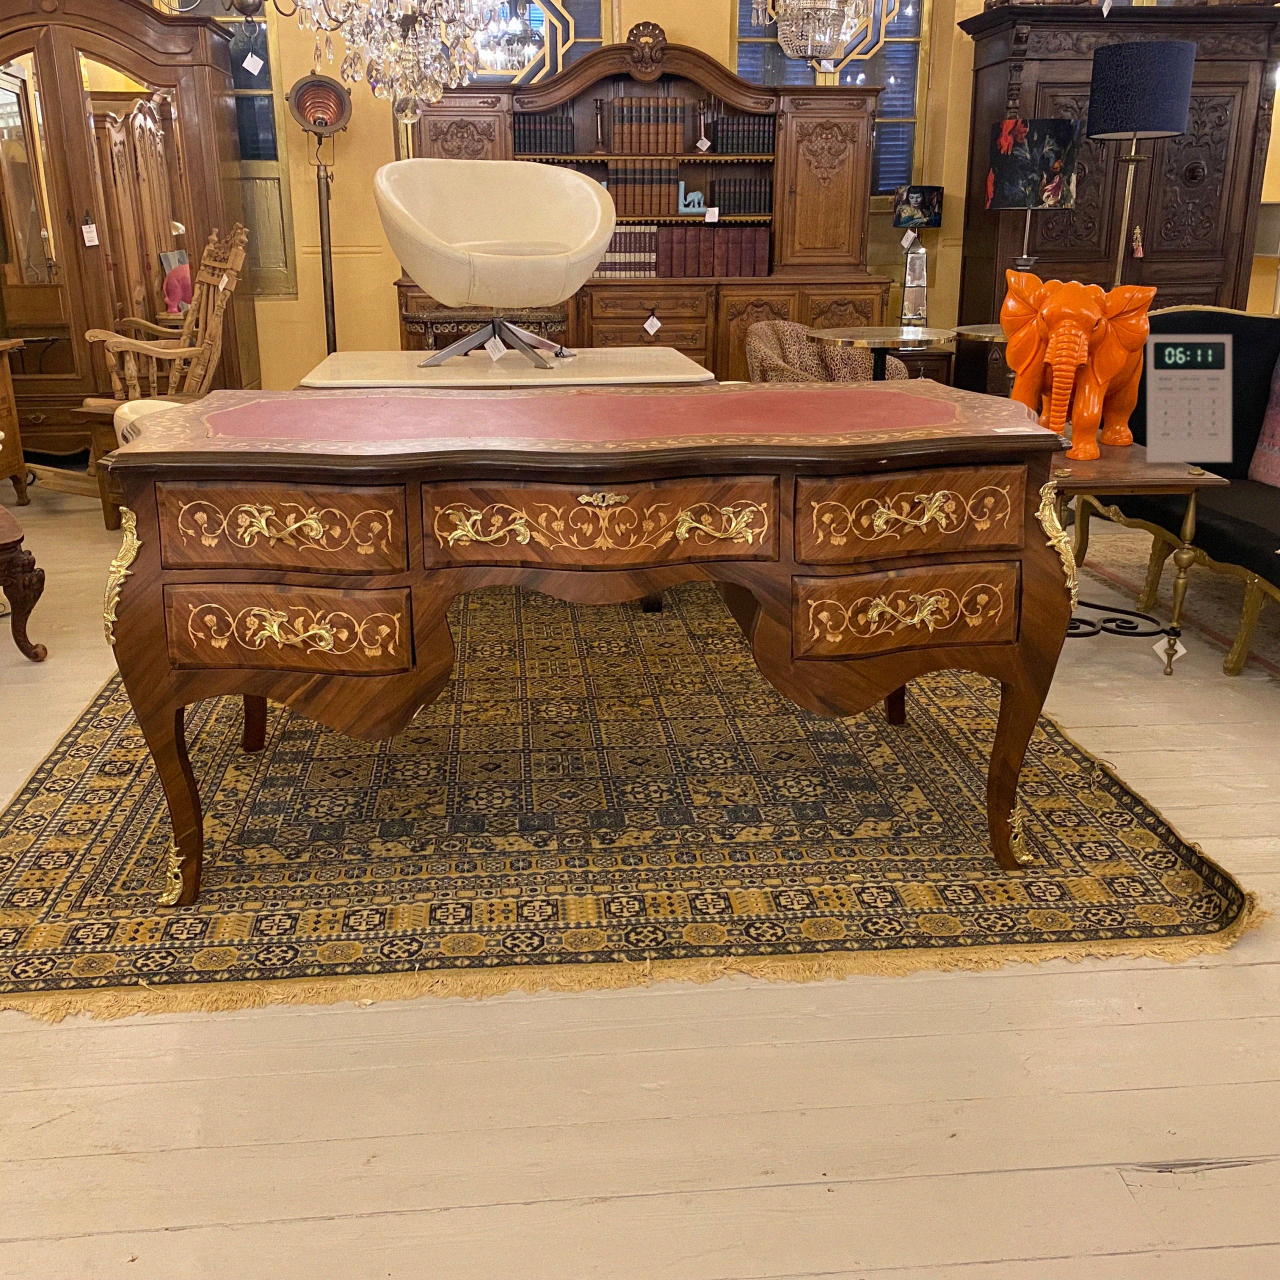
6:11
